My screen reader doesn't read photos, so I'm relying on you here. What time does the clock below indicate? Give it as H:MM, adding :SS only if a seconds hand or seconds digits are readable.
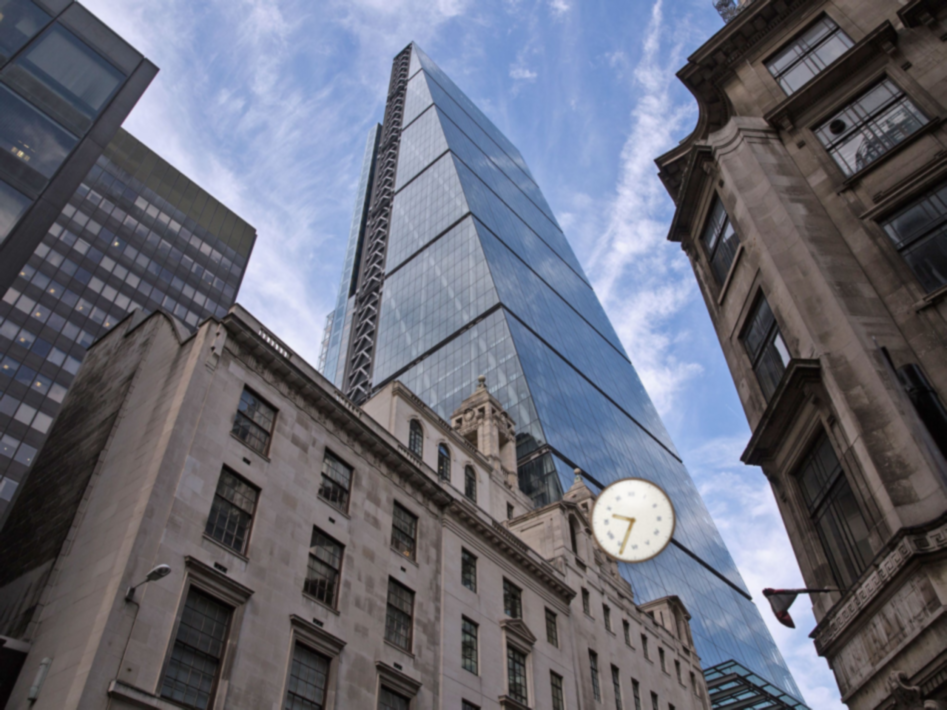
9:34
